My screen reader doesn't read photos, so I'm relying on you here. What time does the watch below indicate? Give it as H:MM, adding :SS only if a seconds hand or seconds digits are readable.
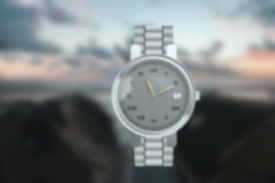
11:11
